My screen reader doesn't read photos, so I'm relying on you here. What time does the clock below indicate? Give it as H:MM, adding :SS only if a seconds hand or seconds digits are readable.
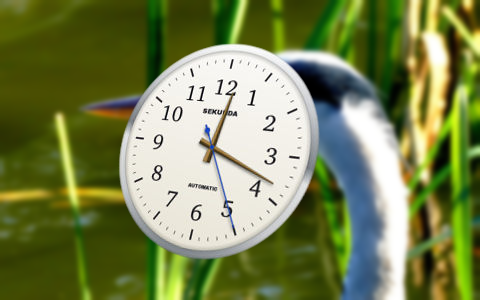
12:18:25
